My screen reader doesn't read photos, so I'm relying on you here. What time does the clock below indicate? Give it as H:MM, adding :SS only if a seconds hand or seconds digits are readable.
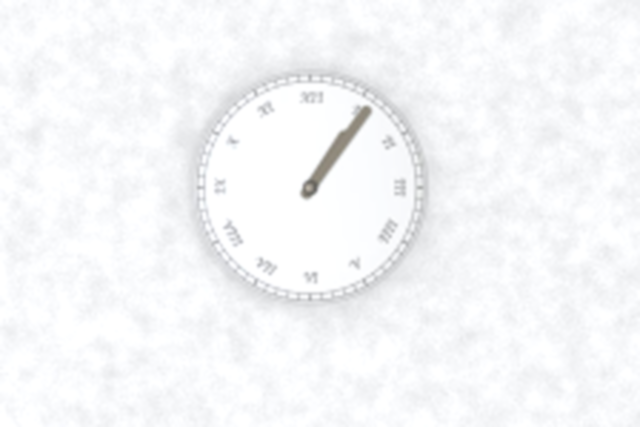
1:06
